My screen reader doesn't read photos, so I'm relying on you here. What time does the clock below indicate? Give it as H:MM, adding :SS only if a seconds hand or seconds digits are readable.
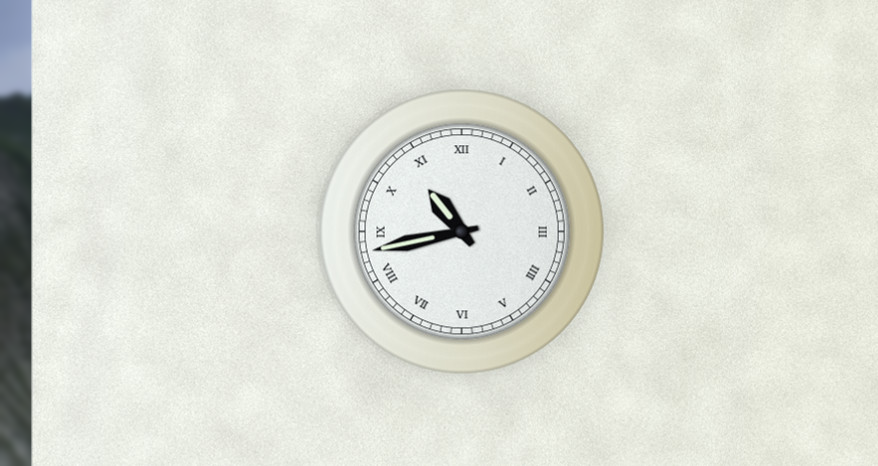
10:43
